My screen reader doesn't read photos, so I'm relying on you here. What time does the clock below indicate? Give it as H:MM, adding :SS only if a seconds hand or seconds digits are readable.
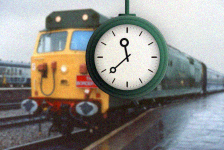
11:38
